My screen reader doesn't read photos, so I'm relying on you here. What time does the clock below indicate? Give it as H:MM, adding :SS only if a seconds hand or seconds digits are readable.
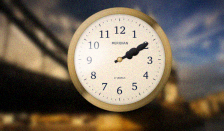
2:10
